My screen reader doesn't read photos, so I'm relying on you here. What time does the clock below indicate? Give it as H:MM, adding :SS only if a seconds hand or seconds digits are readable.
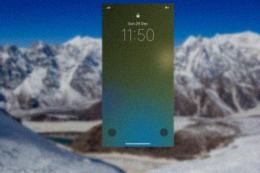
11:50
